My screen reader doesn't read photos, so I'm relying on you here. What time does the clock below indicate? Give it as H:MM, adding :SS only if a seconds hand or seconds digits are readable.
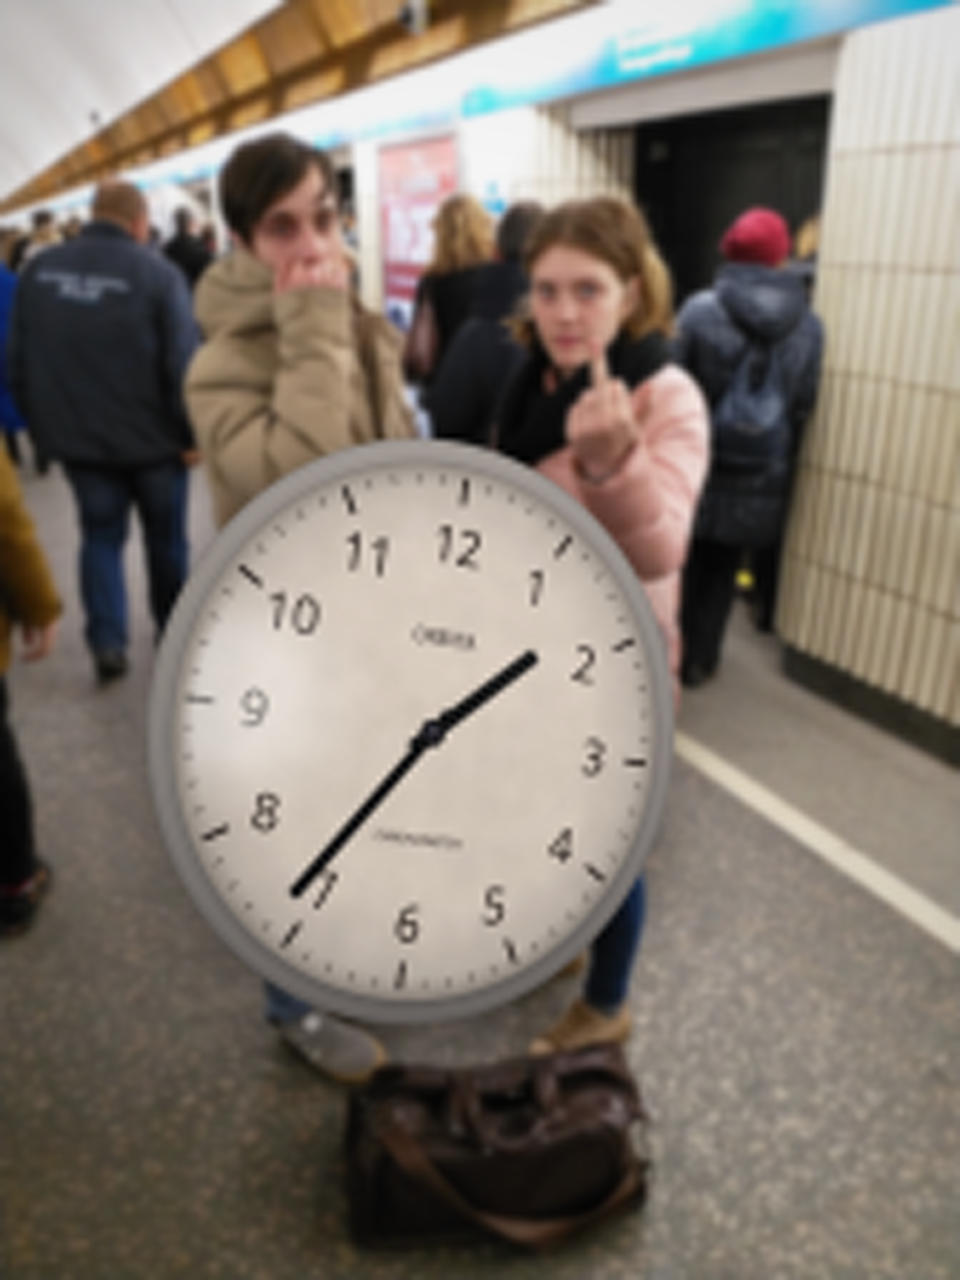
1:36
